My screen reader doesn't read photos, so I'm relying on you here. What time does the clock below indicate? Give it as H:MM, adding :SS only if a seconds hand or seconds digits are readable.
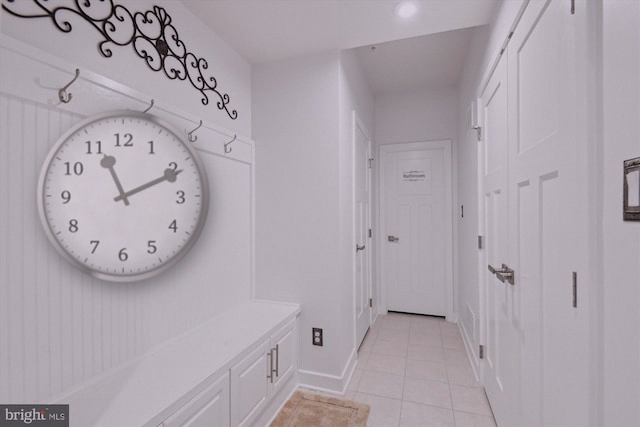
11:11
